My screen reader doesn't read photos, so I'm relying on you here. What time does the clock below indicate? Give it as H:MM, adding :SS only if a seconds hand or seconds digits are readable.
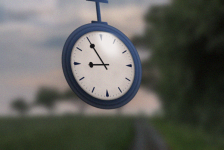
8:55
